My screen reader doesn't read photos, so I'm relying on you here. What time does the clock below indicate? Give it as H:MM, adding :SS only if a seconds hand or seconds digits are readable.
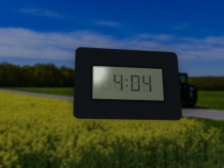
4:04
